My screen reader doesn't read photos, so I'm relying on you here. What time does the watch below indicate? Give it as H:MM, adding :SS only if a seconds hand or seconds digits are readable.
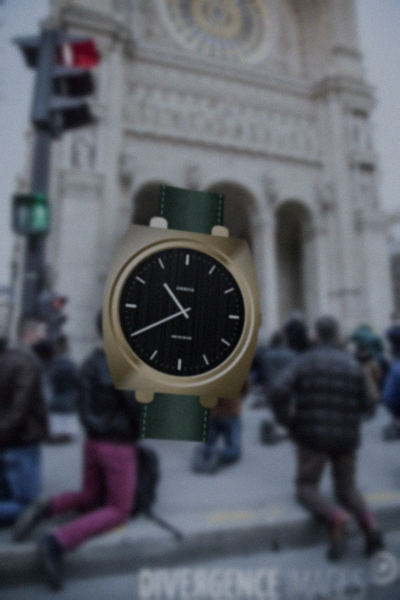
10:40
